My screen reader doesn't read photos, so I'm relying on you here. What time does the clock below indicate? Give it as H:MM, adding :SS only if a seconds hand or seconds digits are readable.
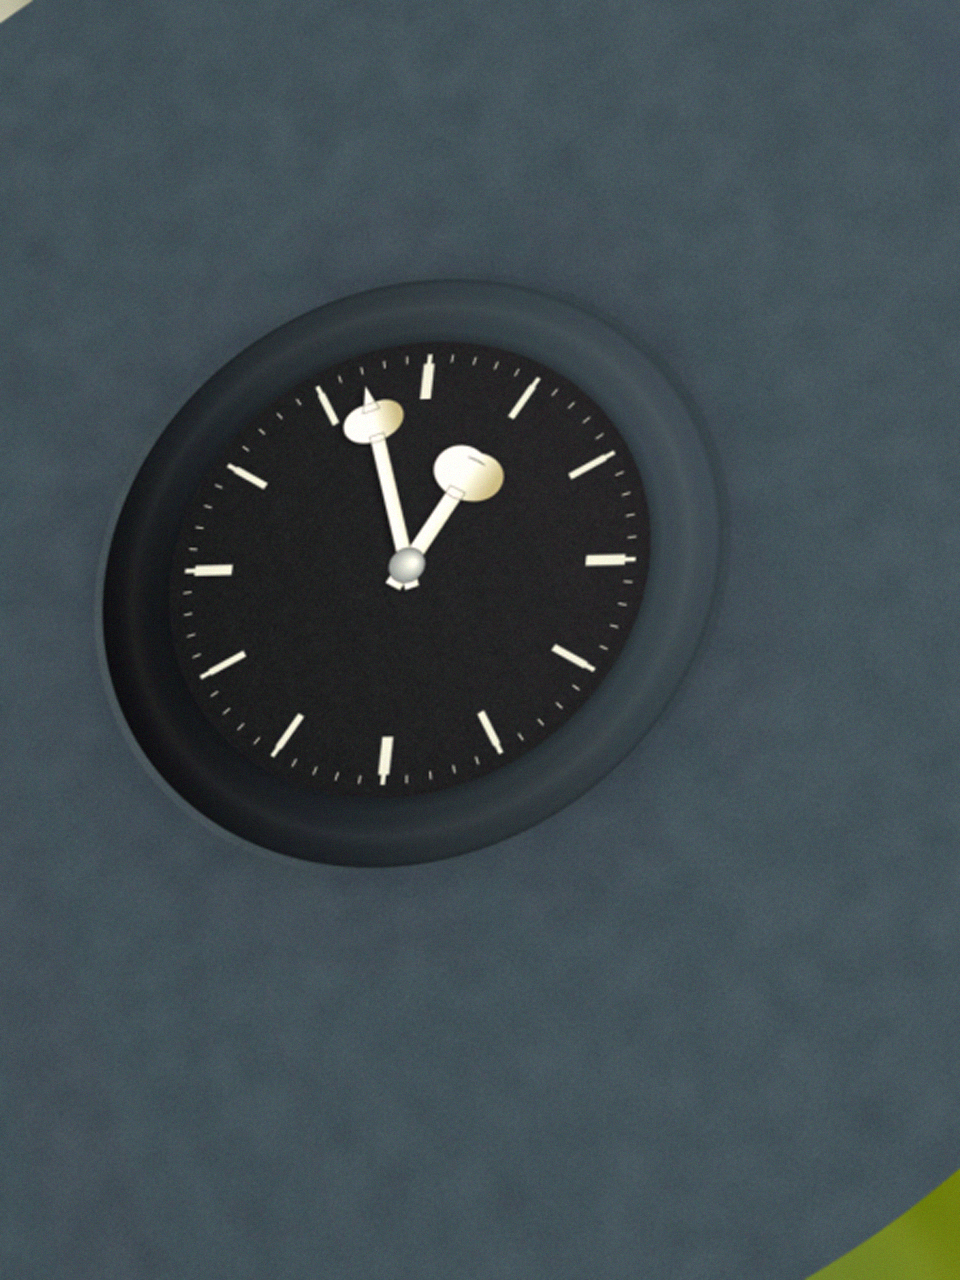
12:57
